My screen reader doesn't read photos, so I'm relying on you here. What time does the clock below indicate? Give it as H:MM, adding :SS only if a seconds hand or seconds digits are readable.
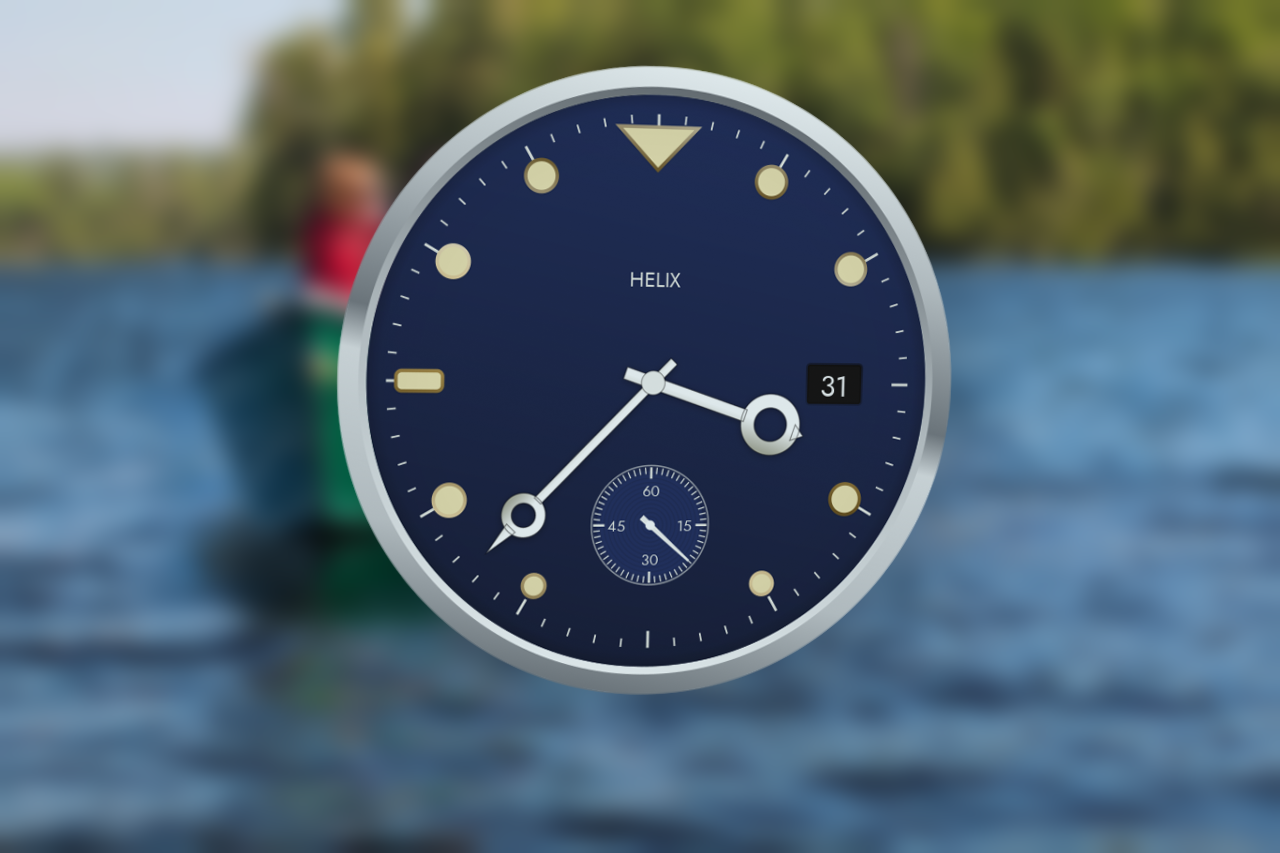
3:37:22
